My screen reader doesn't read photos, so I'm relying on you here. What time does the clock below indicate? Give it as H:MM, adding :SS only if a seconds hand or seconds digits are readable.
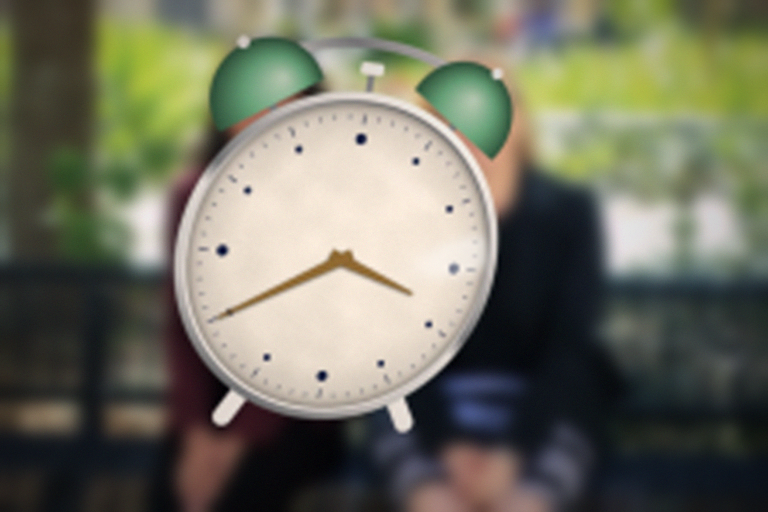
3:40
